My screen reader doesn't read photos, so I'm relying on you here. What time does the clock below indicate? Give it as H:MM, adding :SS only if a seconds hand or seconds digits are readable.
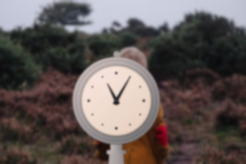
11:05
